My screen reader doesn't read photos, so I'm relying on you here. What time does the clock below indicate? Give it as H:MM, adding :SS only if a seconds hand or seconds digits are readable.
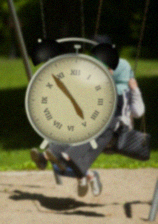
4:53
